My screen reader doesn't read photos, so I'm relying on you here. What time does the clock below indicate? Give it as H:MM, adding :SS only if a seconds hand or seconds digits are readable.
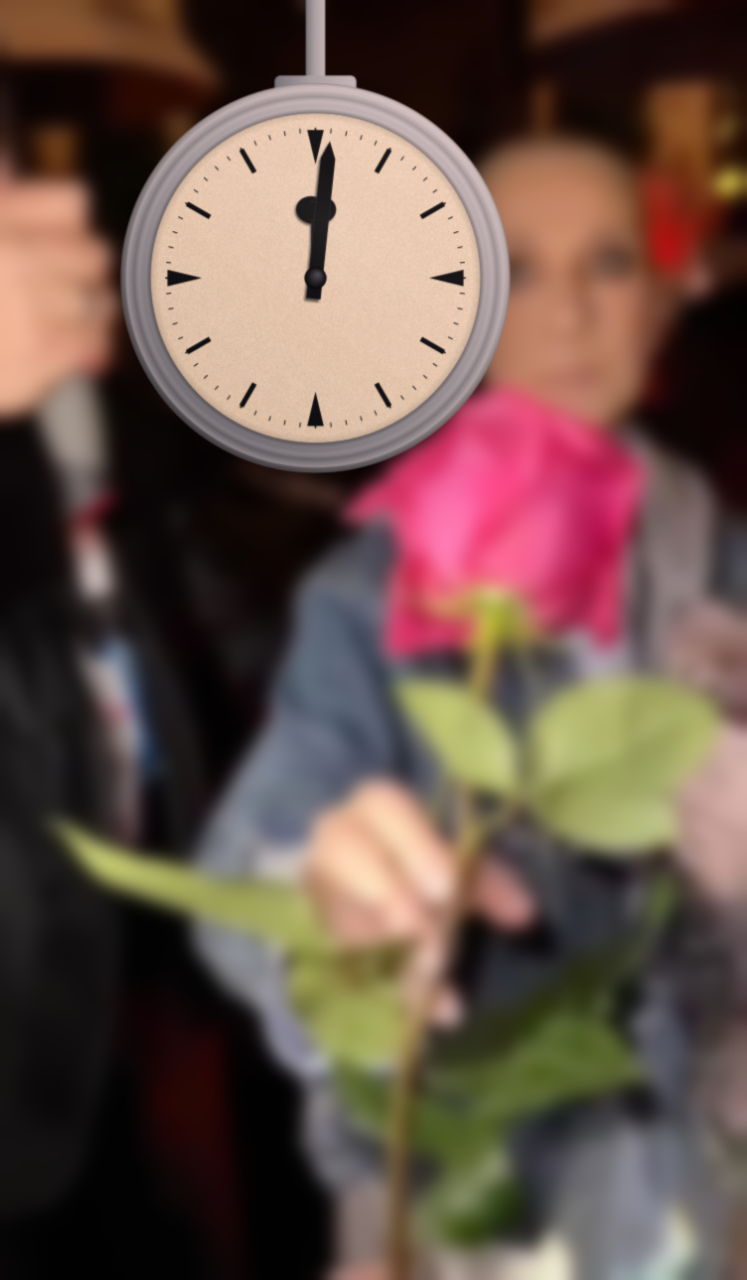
12:01
